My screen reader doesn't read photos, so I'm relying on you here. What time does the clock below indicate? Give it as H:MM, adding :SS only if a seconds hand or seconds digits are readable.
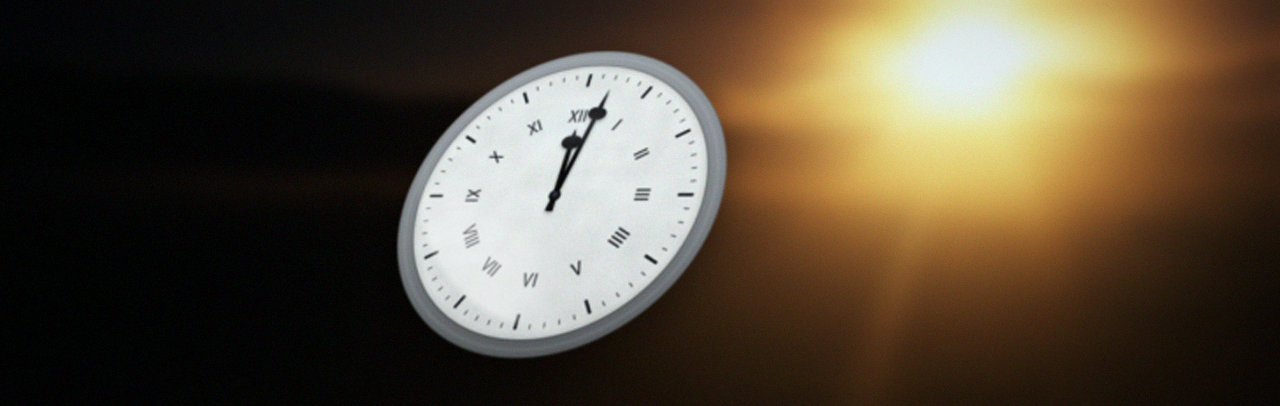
12:02
